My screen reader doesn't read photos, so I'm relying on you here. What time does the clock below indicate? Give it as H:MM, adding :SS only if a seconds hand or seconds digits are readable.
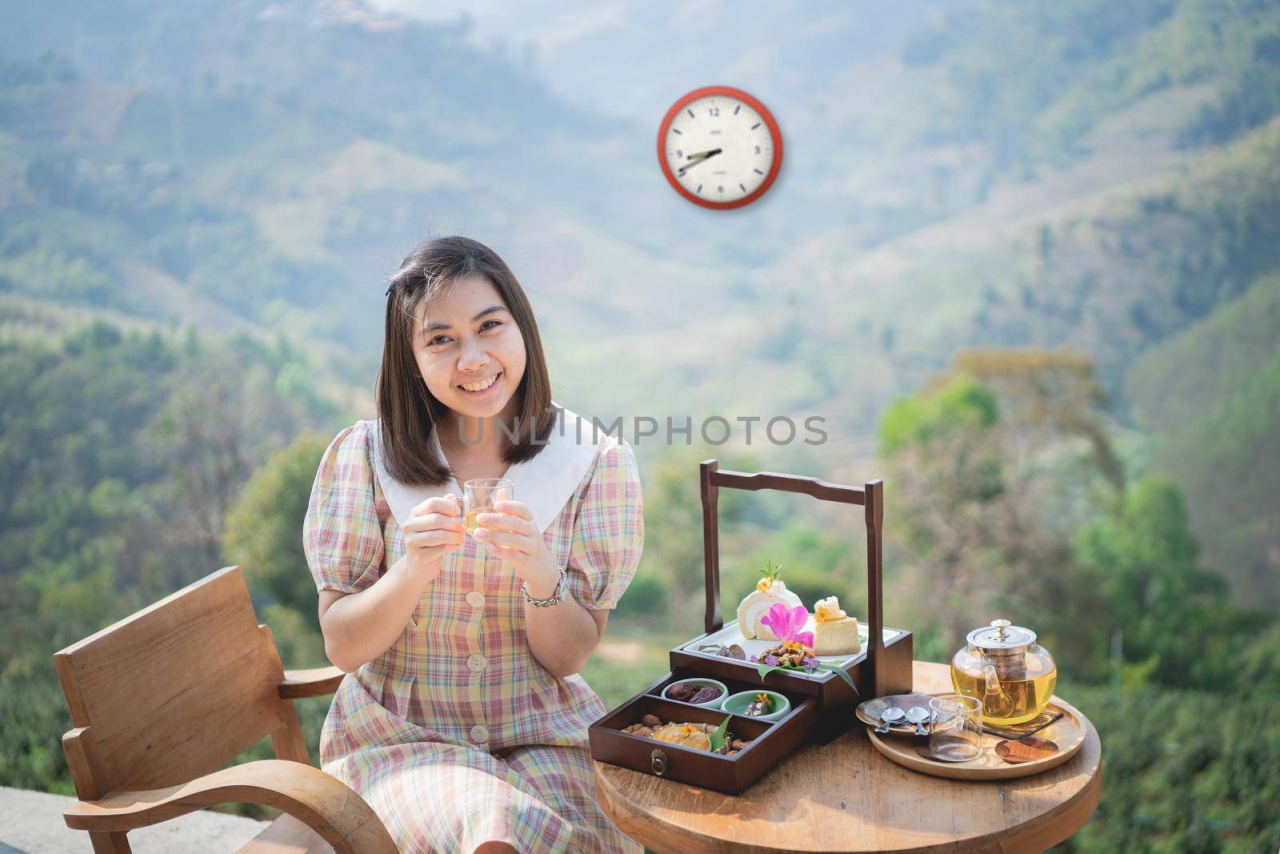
8:41
